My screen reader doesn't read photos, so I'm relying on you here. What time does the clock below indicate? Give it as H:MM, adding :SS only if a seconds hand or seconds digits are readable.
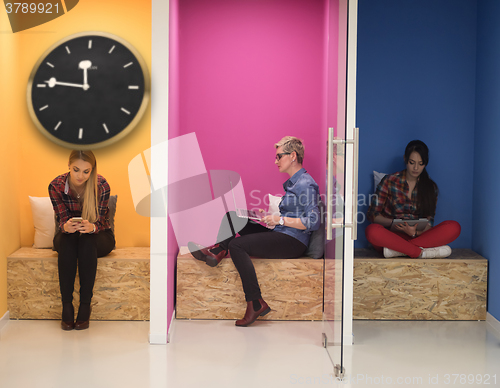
11:46
